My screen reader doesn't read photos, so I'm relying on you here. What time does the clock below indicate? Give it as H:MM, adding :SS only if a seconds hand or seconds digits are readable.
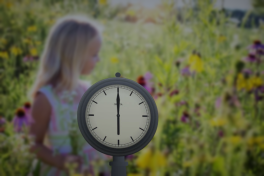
6:00
